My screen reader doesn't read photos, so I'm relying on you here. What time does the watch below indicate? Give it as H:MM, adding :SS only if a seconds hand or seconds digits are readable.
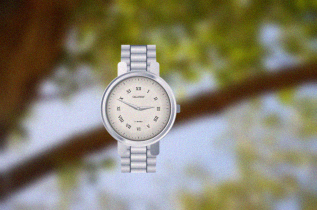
2:49
